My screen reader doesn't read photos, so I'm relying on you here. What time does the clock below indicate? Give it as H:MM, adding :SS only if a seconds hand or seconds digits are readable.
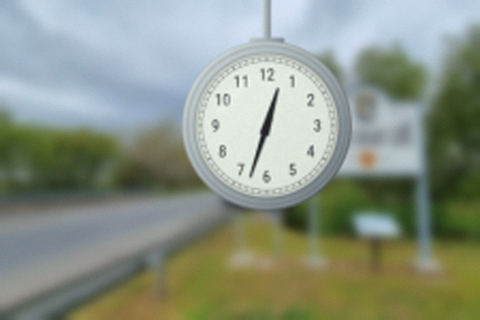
12:33
